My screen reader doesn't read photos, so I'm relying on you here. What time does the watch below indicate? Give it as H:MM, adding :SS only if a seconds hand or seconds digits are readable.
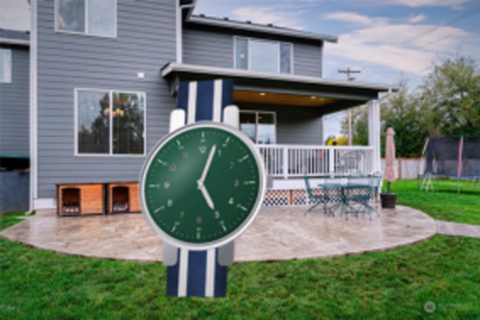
5:03
